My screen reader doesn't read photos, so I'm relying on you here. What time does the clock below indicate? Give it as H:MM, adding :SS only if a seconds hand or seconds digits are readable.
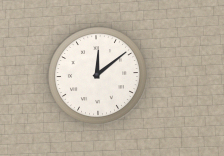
12:09
